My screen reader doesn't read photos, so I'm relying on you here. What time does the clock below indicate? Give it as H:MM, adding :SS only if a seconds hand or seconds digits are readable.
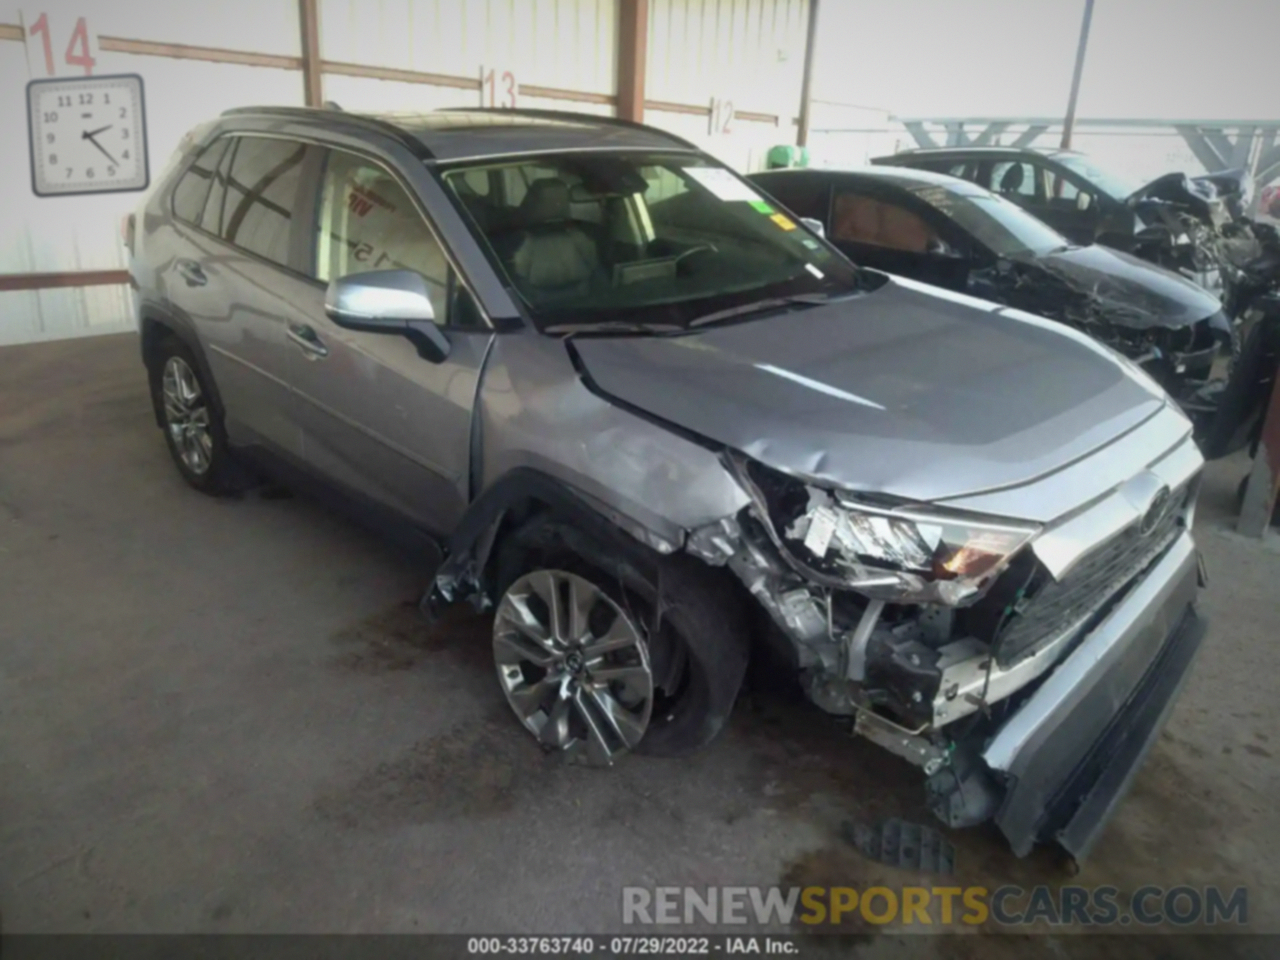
2:23
